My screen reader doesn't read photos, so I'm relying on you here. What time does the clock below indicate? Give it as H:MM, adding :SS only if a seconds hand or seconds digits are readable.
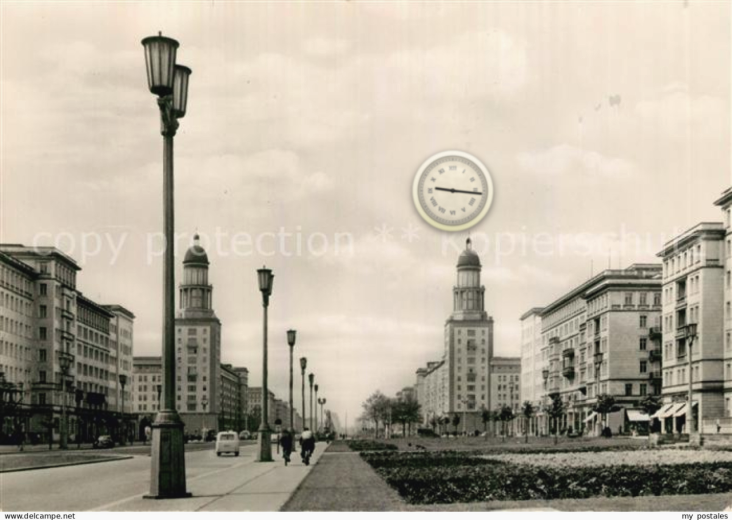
9:16
